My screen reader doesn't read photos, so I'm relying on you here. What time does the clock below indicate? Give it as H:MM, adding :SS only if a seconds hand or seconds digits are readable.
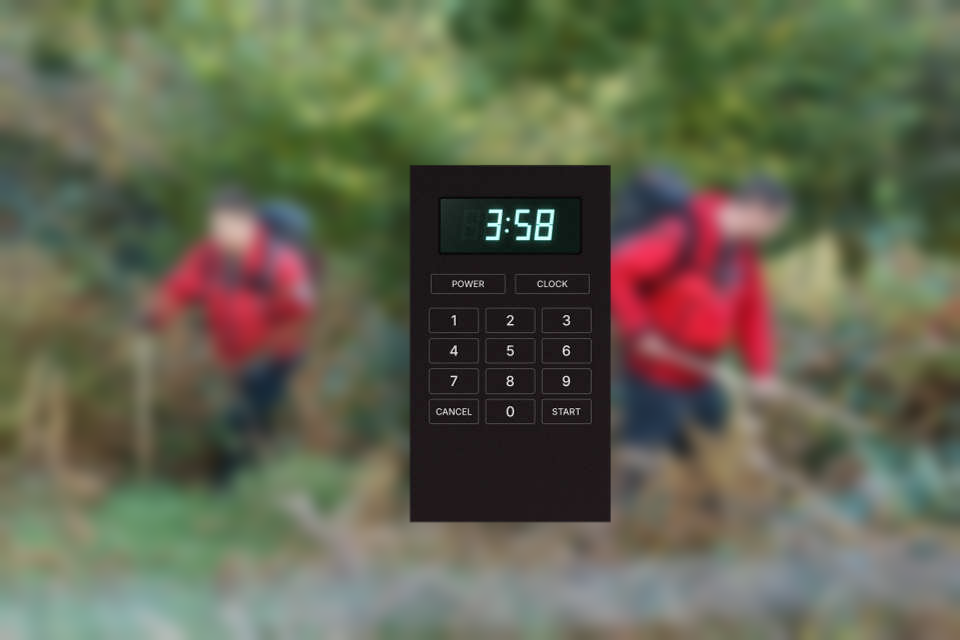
3:58
